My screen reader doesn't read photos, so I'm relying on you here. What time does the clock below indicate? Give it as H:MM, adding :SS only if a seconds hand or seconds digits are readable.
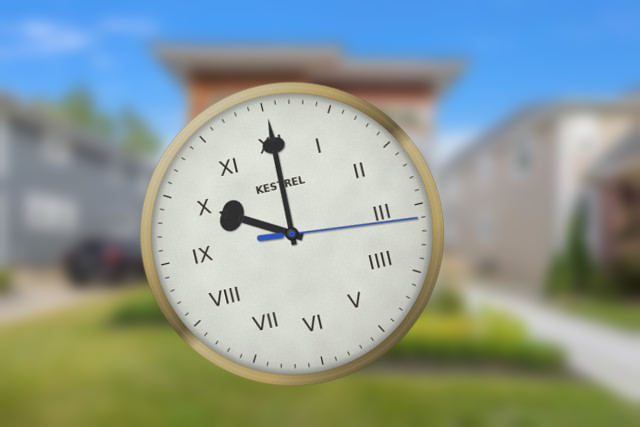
10:00:16
